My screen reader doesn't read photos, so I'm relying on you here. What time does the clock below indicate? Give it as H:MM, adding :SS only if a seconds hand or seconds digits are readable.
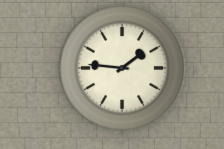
1:46
